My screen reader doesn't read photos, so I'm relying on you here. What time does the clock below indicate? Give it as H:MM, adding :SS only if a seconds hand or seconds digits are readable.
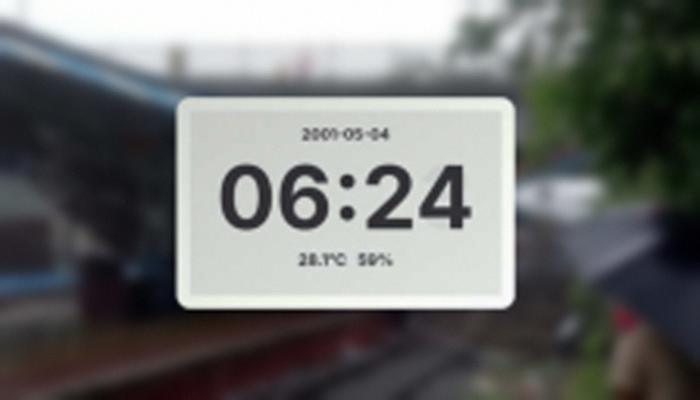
6:24
